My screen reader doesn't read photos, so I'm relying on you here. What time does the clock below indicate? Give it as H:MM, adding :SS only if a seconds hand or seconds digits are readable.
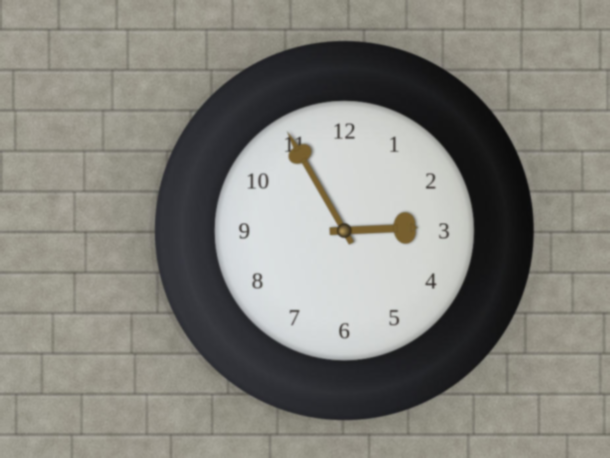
2:55
